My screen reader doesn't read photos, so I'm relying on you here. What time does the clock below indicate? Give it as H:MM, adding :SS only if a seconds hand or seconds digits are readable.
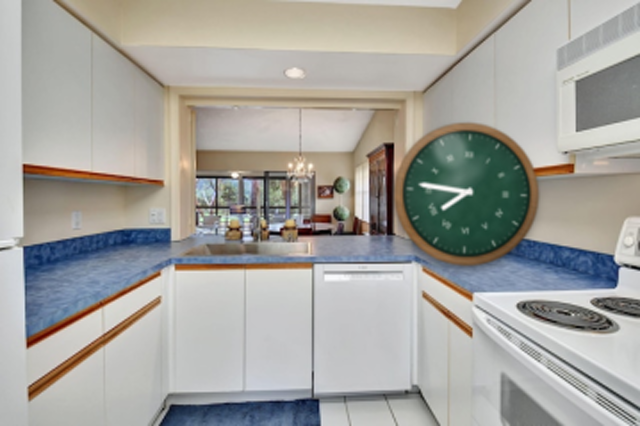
7:46
